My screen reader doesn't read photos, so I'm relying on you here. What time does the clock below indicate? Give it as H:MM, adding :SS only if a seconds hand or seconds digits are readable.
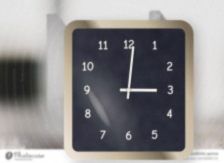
3:01
